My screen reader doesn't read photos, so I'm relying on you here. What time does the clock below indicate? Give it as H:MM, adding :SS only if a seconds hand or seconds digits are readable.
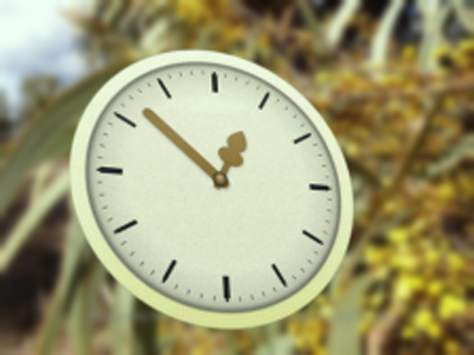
12:52
